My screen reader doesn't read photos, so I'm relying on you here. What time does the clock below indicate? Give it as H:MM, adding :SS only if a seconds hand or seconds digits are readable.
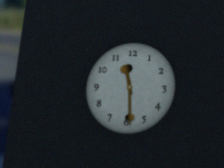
11:29
